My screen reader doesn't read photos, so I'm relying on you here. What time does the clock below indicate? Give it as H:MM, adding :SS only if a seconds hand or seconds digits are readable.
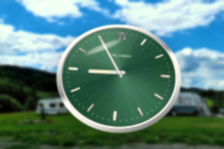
8:55
